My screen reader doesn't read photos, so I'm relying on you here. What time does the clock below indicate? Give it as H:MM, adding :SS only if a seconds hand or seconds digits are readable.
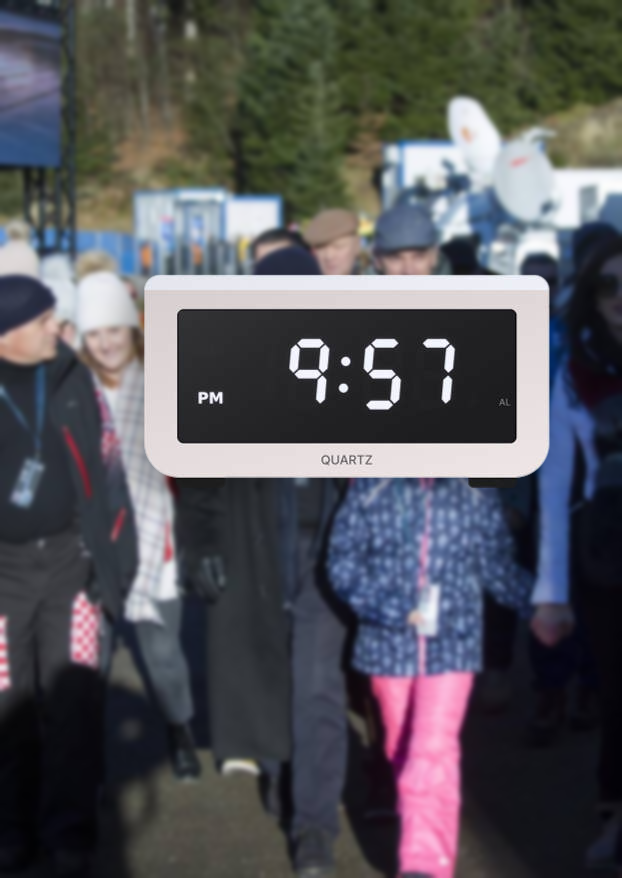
9:57
